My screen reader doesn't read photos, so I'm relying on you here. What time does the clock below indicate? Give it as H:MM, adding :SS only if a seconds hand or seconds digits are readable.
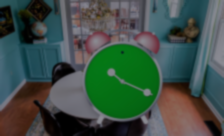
10:19
